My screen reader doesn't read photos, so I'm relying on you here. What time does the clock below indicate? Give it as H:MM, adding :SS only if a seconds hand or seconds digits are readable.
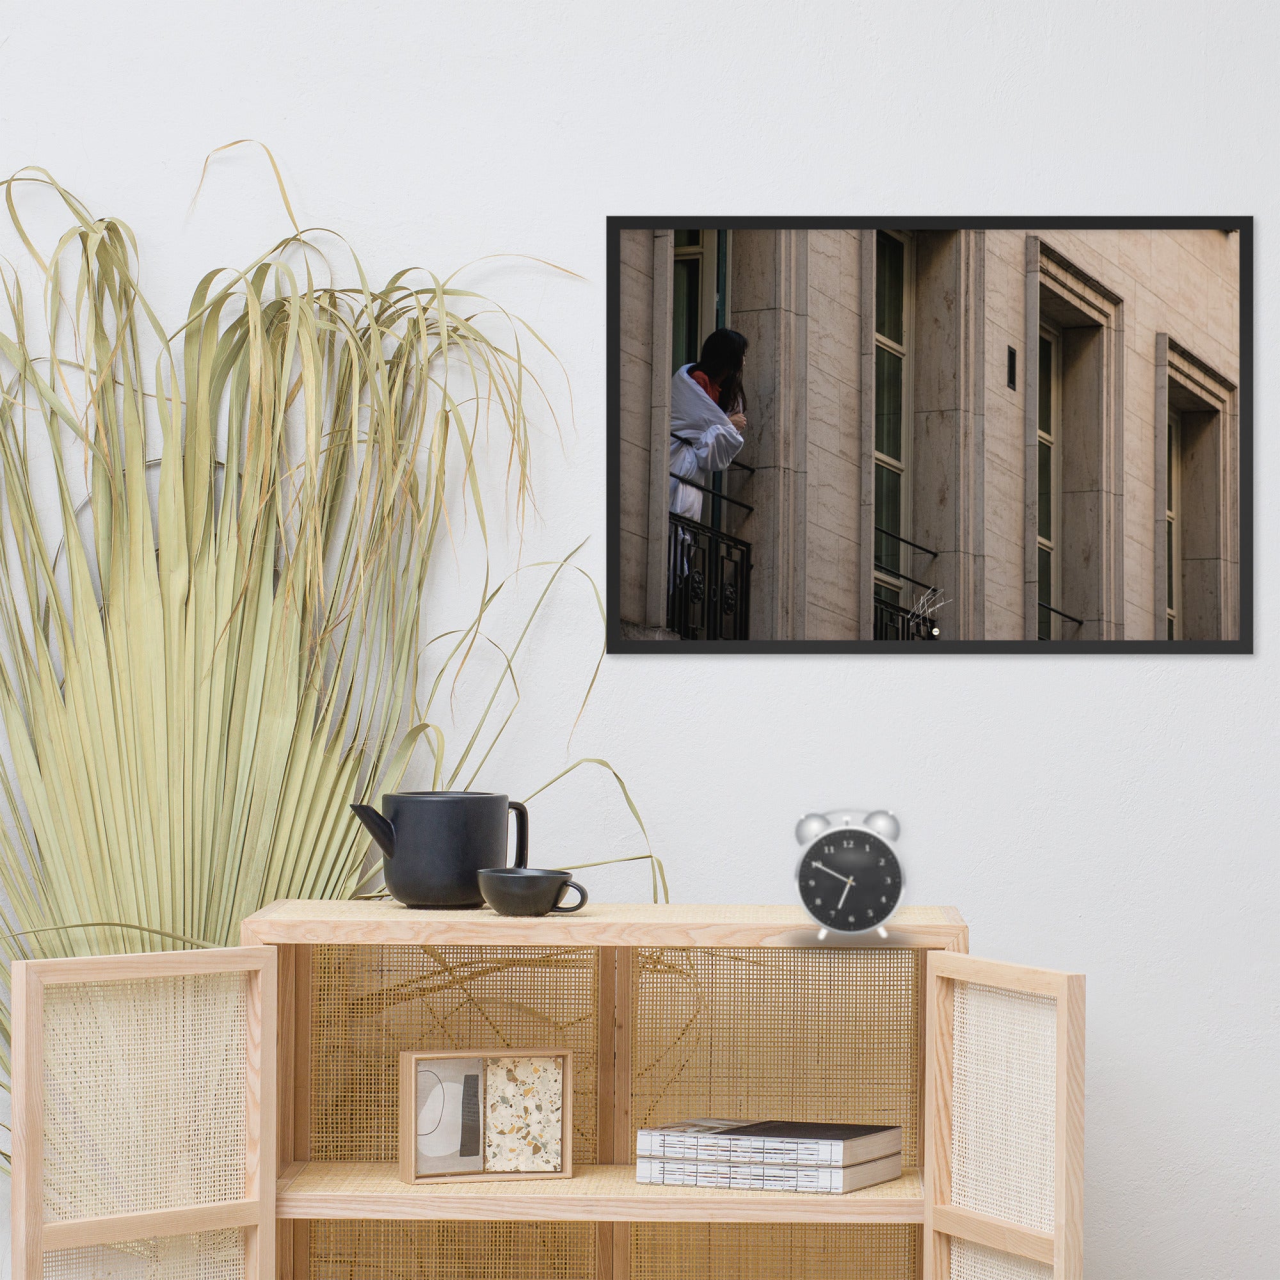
6:50
